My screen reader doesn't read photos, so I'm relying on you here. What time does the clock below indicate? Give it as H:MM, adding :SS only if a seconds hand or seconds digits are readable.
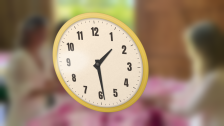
1:29
